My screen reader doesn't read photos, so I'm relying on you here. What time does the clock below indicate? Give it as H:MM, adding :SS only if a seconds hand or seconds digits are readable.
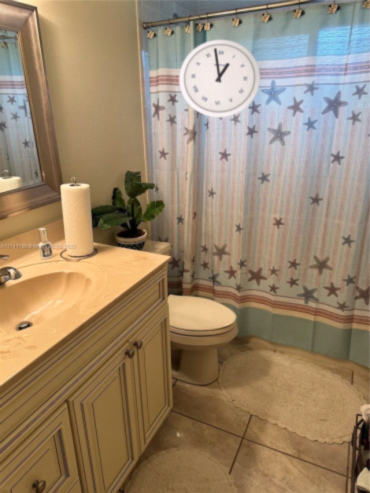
12:58
